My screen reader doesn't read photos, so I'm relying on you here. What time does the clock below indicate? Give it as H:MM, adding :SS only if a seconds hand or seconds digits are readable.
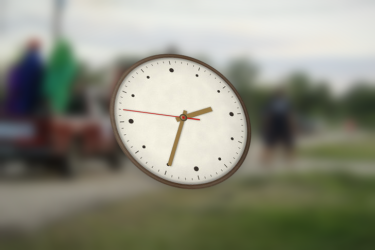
2:34:47
